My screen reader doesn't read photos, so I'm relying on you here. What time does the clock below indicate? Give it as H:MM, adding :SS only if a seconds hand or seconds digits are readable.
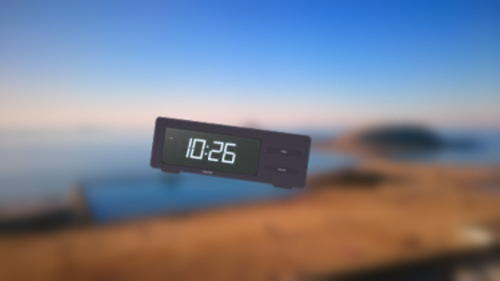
10:26
